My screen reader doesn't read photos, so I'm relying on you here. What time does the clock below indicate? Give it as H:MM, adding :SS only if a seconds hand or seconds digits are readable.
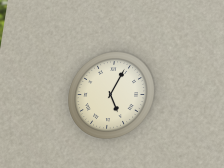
5:04
